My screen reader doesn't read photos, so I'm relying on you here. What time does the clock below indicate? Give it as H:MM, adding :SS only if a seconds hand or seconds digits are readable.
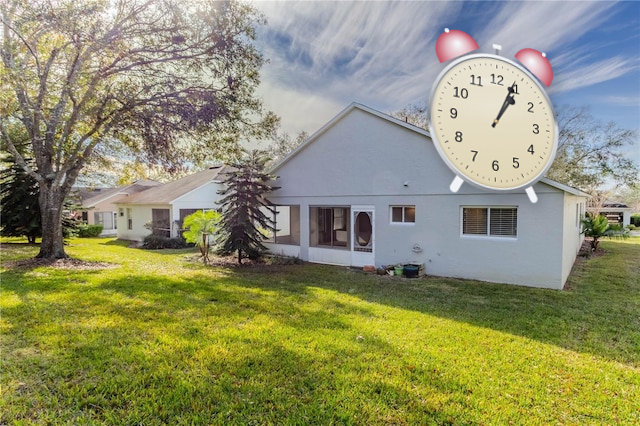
1:04
